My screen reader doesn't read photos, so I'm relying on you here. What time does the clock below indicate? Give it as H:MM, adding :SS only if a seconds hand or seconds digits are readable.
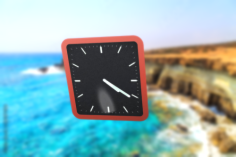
4:21
